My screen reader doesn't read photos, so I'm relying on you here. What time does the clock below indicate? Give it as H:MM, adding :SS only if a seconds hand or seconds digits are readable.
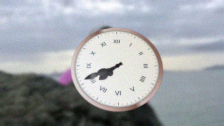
7:41
